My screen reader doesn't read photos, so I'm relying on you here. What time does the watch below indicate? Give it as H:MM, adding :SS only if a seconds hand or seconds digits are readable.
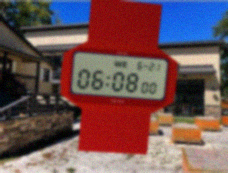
6:08
